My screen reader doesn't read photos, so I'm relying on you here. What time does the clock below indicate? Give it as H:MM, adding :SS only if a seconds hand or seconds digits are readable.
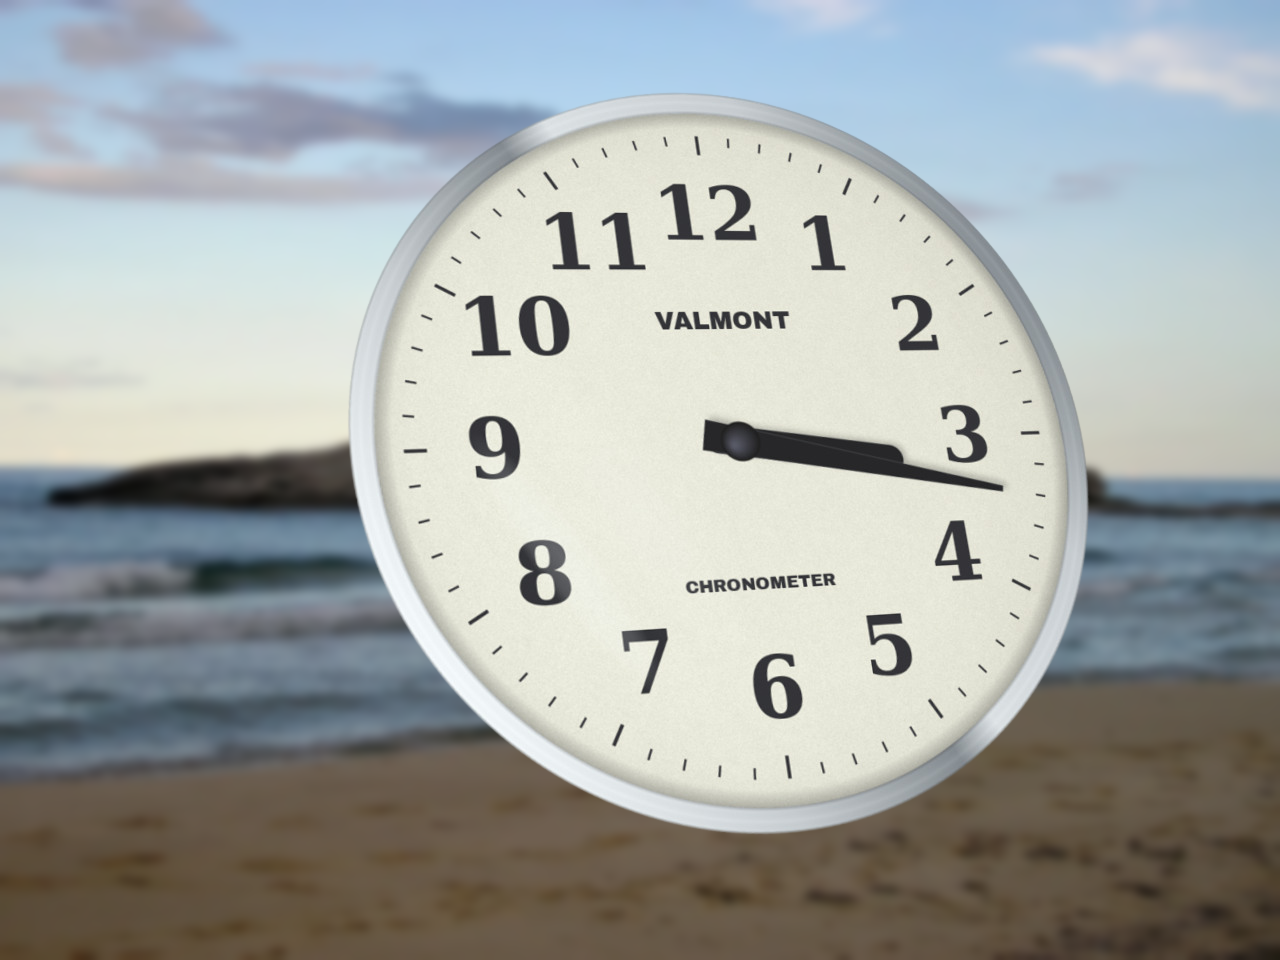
3:17
